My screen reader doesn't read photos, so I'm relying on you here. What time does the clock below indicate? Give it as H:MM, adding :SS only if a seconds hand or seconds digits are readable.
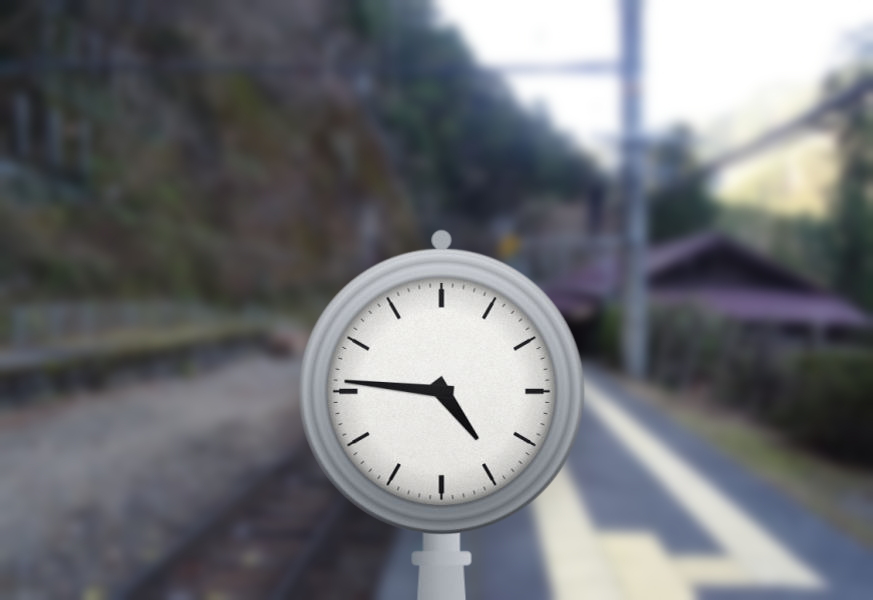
4:46
